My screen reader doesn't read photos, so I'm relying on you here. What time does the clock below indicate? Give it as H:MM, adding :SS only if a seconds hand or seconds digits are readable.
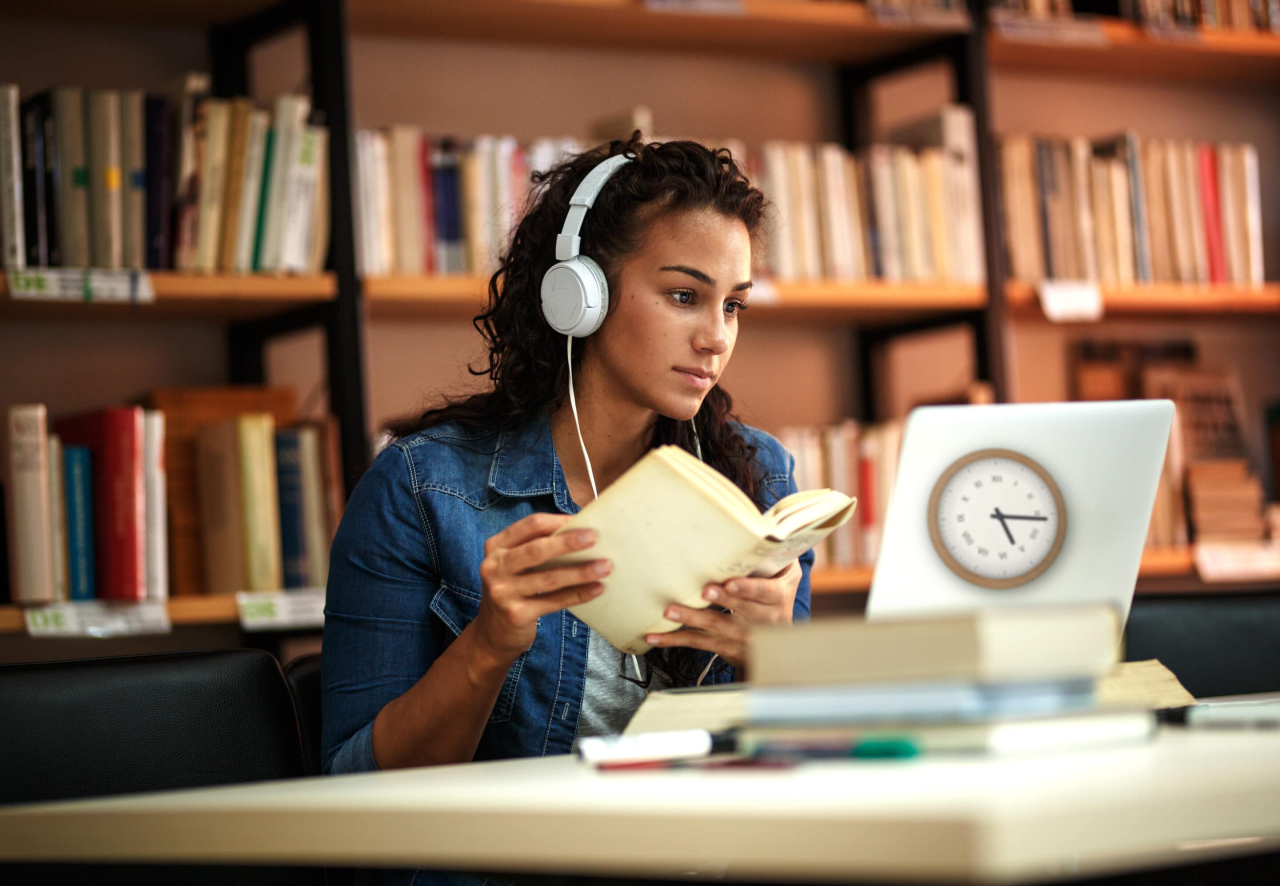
5:16
